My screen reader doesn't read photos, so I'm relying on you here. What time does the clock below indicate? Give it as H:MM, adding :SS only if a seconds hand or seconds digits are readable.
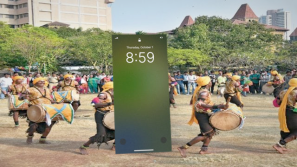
8:59
